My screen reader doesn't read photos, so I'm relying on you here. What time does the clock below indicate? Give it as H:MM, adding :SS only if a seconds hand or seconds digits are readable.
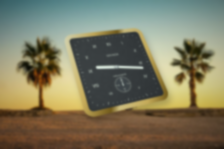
9:17
